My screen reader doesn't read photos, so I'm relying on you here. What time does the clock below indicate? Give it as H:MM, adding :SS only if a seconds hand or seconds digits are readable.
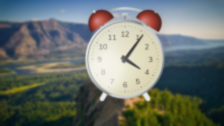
4:06
